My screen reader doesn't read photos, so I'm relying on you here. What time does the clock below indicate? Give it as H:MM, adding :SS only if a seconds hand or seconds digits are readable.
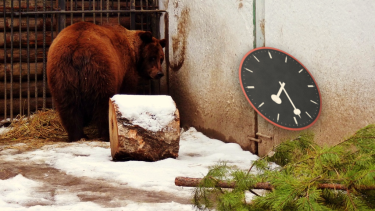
7:28
